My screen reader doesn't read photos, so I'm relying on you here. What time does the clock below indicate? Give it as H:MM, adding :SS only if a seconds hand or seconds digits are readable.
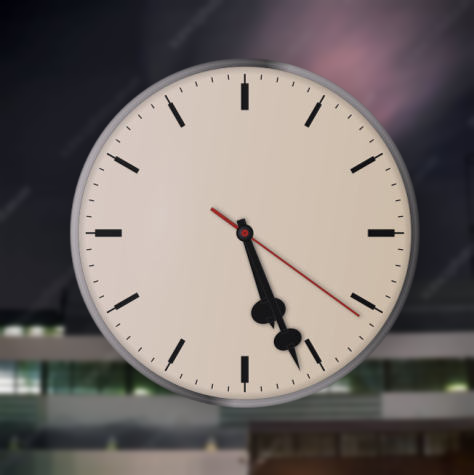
5:26:21
